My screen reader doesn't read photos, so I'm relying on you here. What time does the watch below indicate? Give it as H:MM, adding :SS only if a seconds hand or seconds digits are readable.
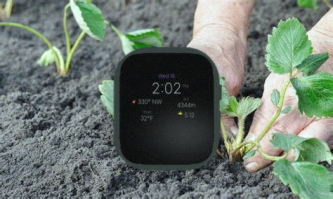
2:02
